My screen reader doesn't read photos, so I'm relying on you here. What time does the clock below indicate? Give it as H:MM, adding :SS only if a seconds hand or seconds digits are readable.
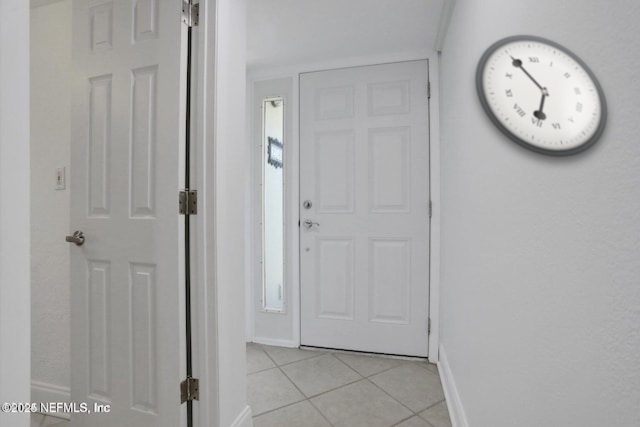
6:55
